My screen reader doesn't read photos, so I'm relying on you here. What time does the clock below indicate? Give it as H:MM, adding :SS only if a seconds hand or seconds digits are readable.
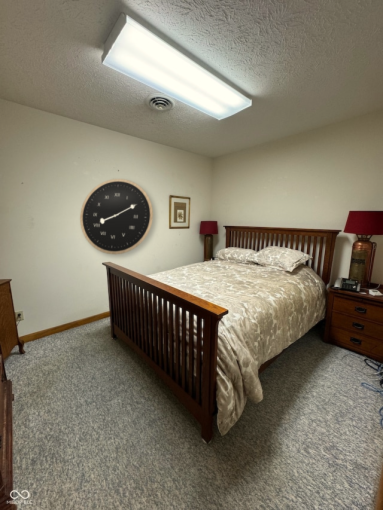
8:10
